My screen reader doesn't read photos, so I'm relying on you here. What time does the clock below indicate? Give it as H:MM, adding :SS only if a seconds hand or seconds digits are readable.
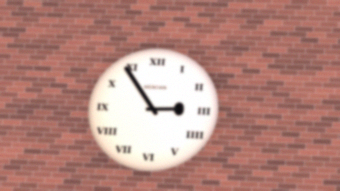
2:54
